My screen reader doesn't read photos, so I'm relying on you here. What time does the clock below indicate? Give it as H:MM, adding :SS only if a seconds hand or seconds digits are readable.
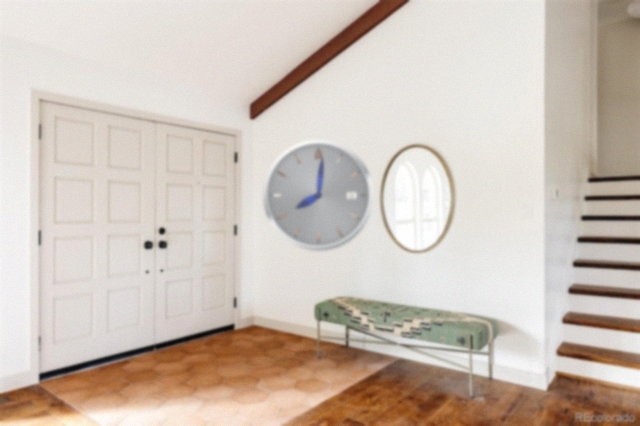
8:01
